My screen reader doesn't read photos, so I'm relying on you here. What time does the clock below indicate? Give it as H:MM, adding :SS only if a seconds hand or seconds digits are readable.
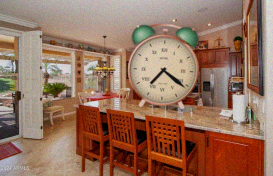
7:21
